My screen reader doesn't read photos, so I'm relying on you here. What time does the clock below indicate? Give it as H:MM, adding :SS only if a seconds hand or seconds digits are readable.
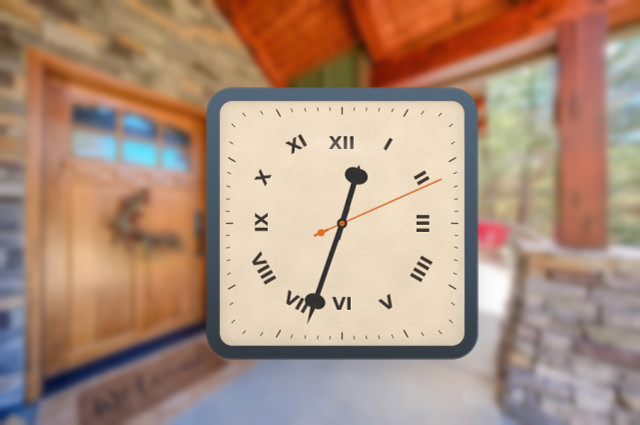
12:33:11
